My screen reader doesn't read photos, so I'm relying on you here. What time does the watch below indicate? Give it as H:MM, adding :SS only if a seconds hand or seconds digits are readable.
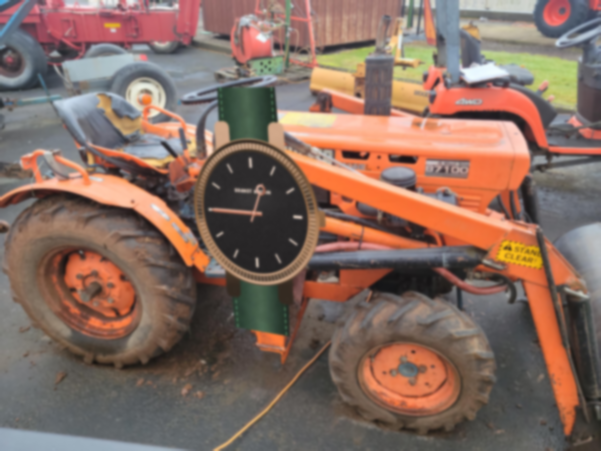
12:45
